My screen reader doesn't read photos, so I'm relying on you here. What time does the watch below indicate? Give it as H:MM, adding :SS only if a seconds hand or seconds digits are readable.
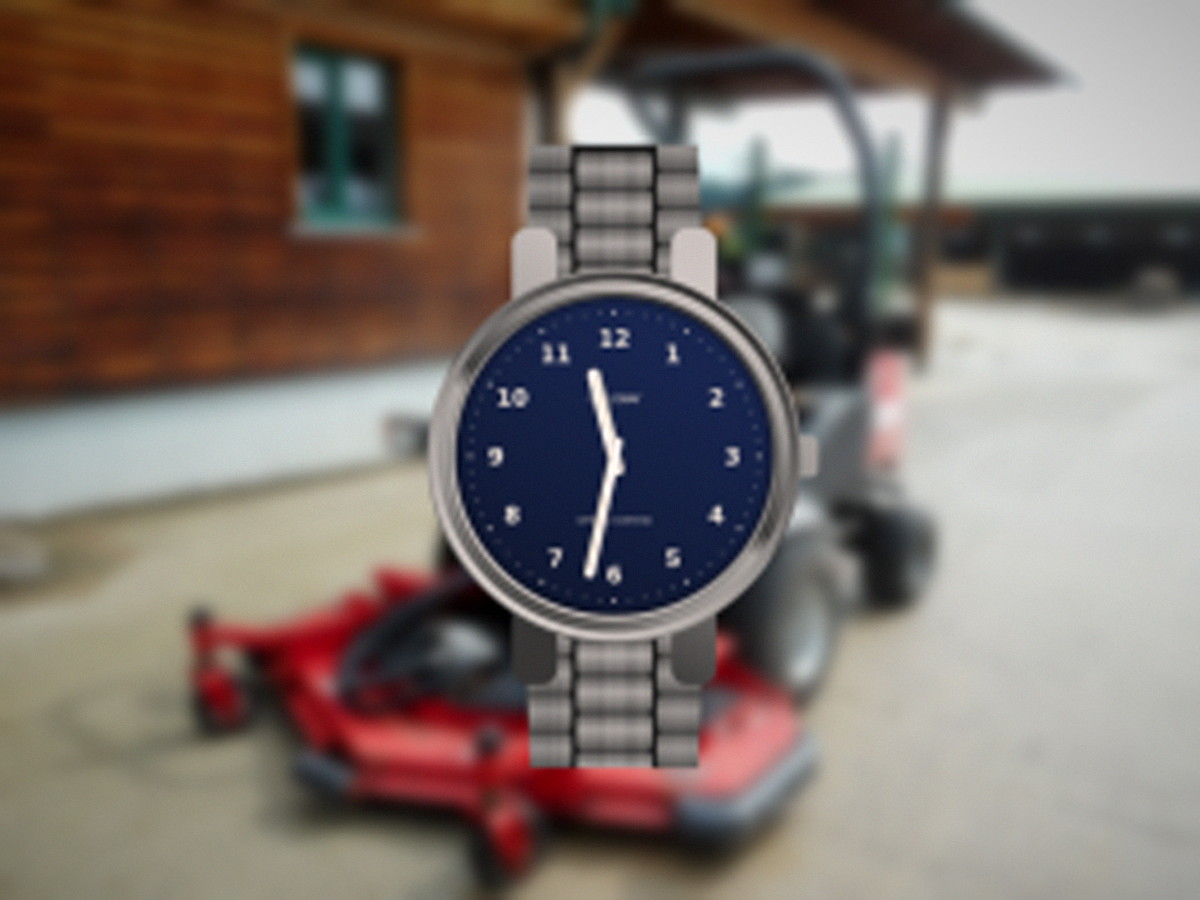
11:32
